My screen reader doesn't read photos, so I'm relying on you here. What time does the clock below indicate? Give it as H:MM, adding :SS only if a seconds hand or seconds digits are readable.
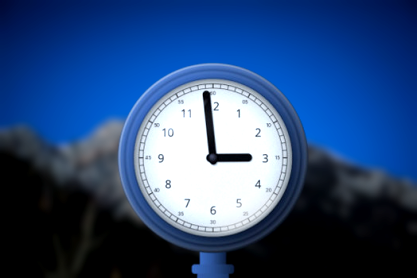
2:59
